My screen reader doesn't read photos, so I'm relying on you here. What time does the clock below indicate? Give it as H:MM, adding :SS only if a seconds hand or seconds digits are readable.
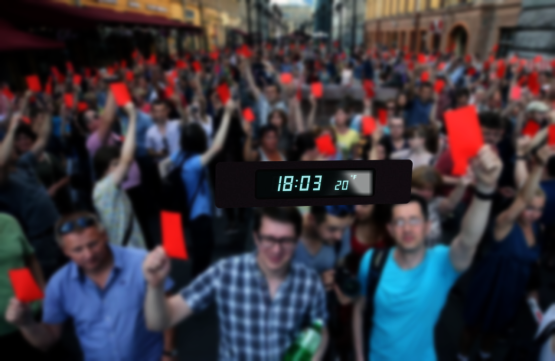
18:03
